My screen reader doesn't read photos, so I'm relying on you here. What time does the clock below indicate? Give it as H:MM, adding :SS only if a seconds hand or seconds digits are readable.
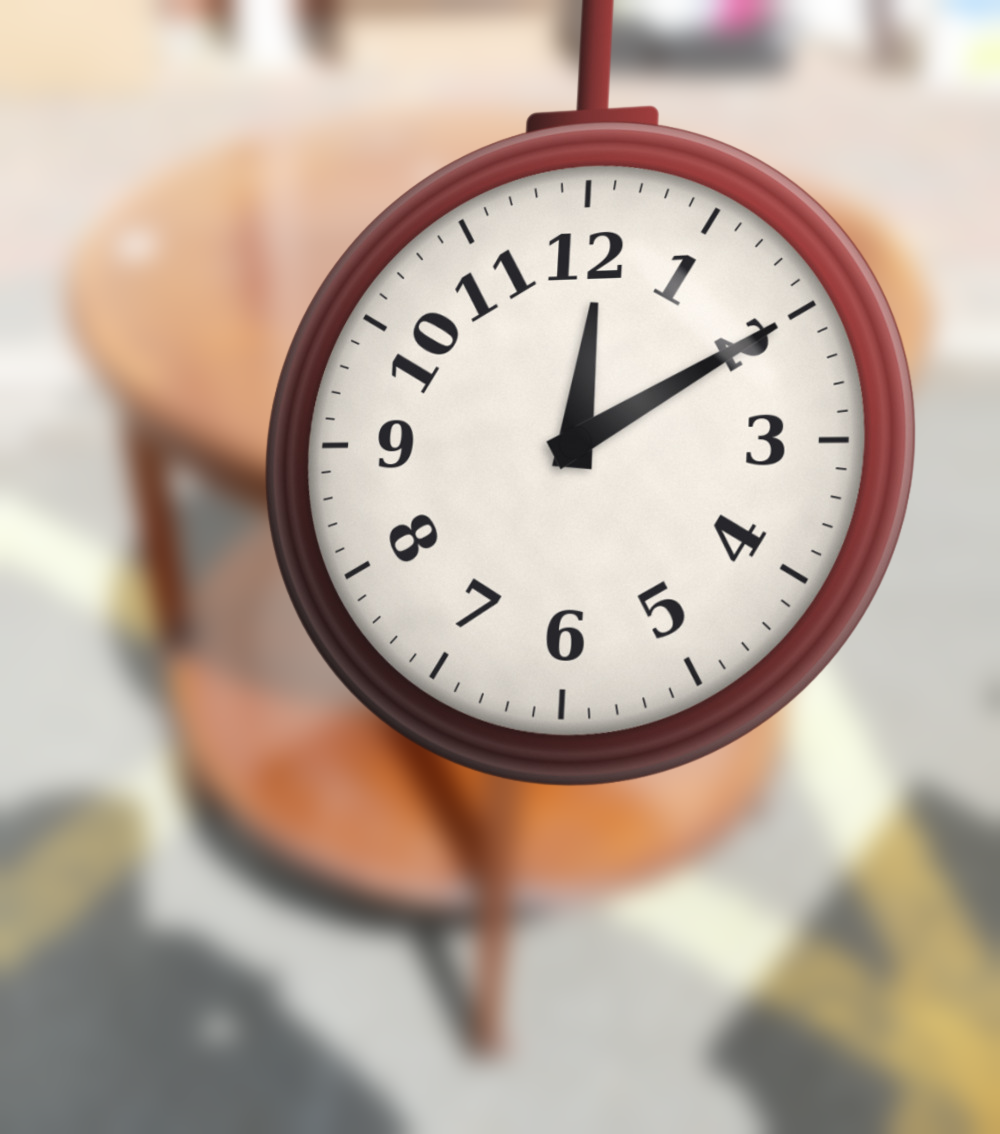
12:10
